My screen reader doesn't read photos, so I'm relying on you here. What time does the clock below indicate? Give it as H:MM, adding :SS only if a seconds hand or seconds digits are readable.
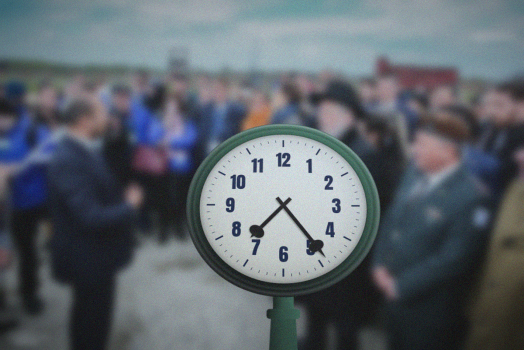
7:24
